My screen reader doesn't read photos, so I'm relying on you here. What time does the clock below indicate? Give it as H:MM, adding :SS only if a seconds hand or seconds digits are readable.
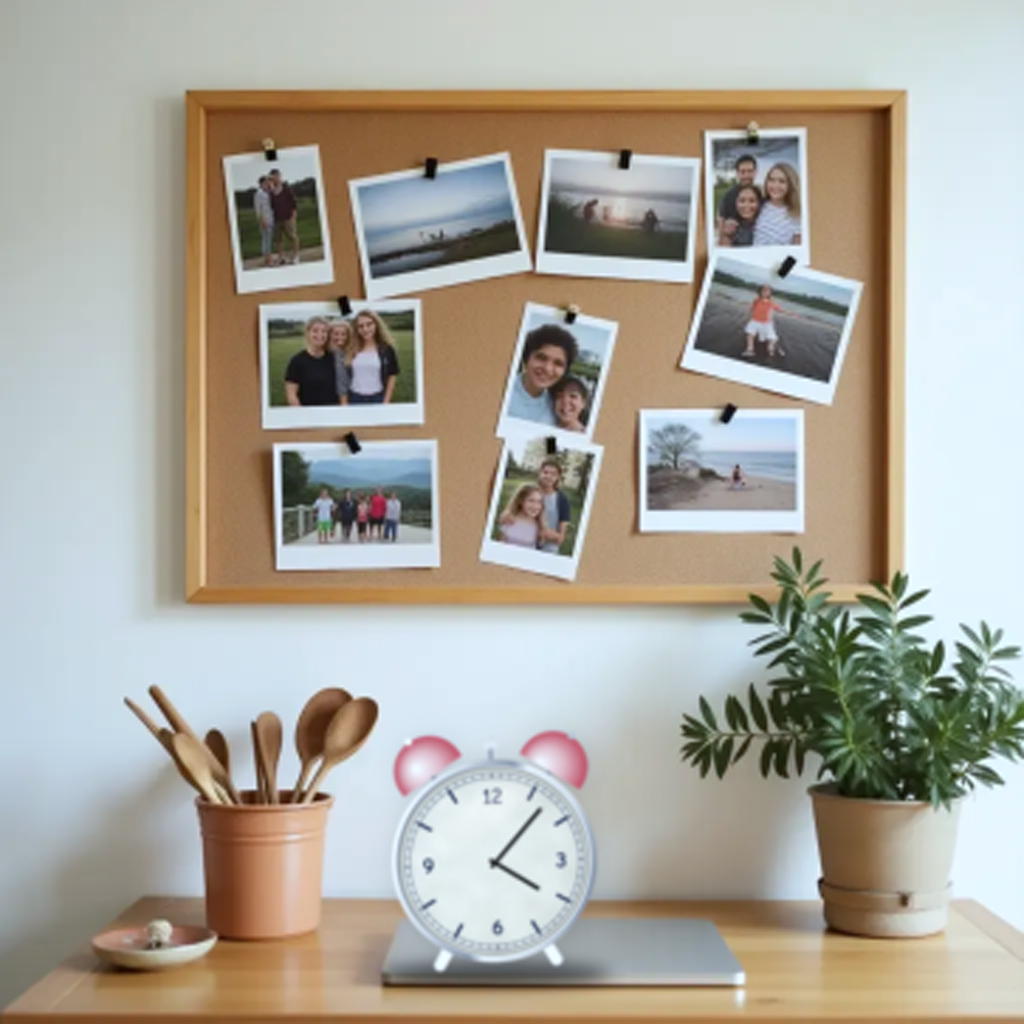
4:07
